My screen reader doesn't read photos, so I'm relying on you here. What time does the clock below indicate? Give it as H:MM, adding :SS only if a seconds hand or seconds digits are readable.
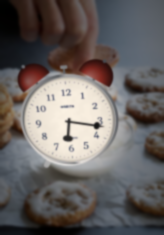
6:17
